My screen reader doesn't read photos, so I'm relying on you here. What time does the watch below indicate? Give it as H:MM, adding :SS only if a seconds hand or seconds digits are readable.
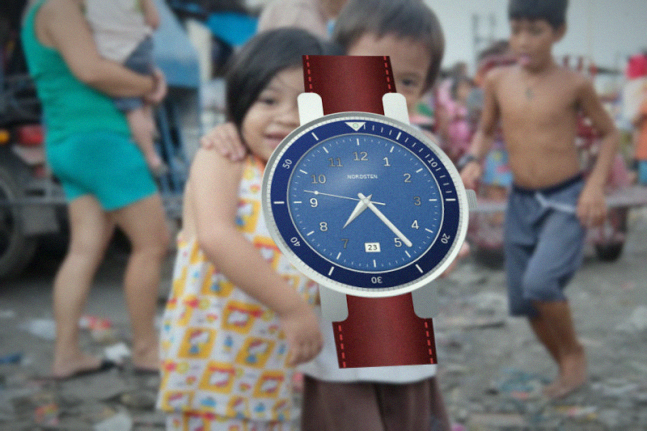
7:23:47
